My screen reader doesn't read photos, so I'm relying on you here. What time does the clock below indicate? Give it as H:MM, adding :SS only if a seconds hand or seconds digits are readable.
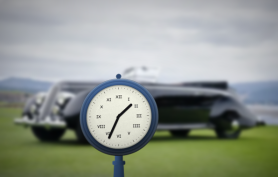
1:34
